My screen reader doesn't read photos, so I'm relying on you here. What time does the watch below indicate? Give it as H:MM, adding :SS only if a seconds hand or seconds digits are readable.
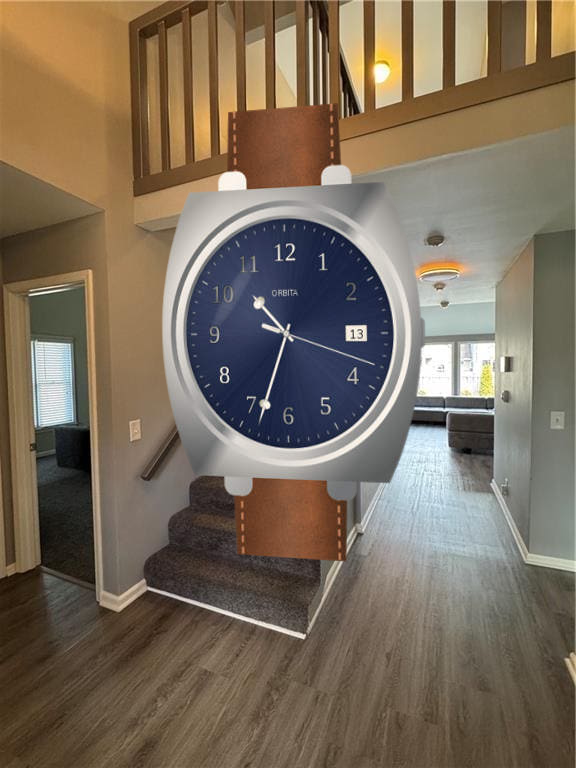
10:33:18
